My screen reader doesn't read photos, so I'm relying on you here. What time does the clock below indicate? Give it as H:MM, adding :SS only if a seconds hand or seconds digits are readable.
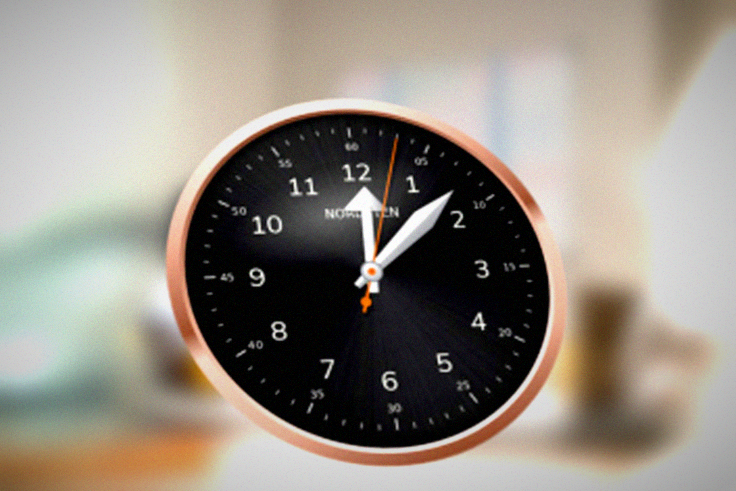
12:08:03
